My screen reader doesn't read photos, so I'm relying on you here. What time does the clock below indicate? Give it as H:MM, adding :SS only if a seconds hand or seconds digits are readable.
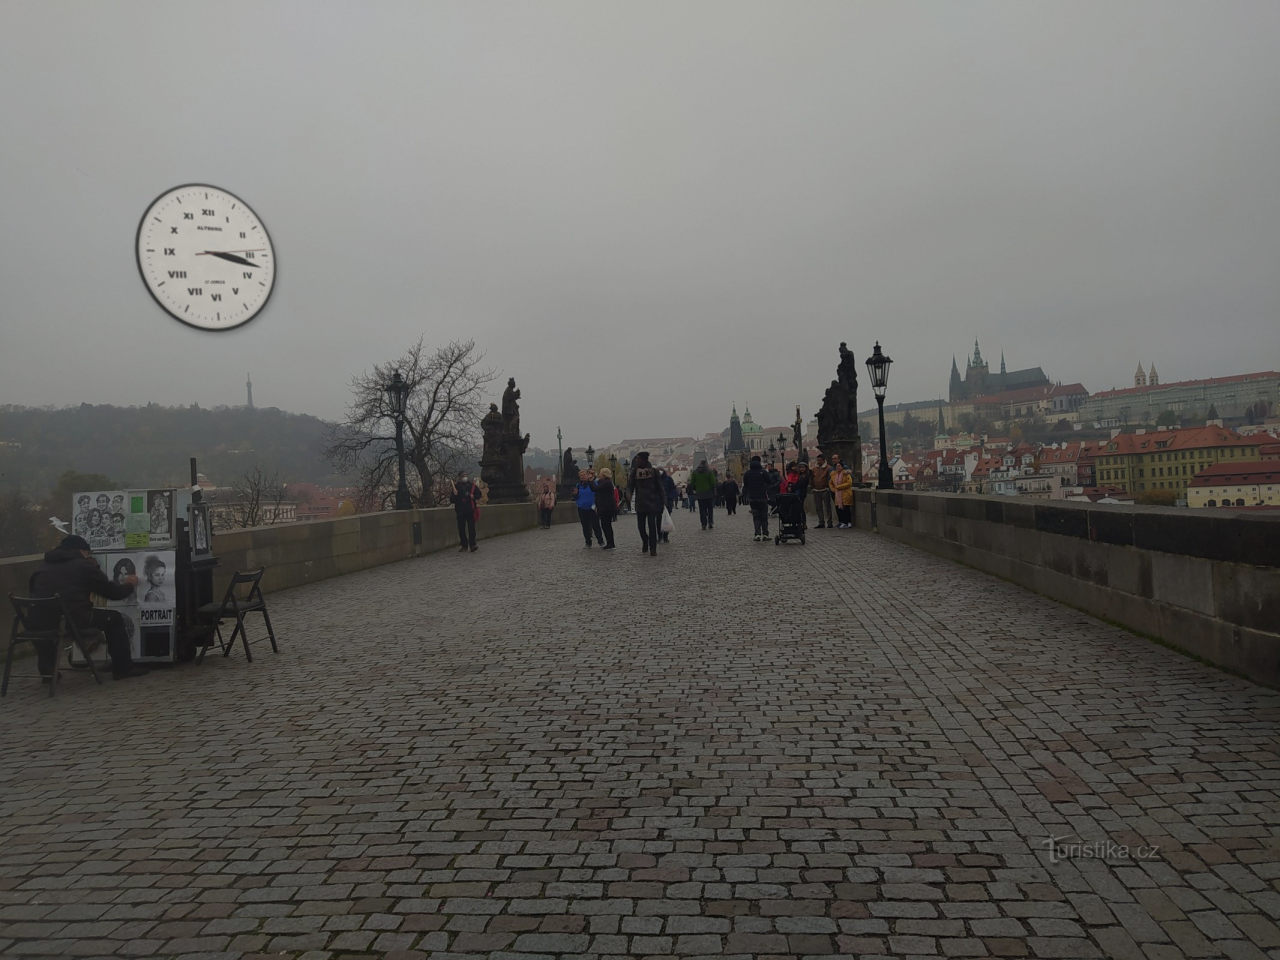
3:17:14
